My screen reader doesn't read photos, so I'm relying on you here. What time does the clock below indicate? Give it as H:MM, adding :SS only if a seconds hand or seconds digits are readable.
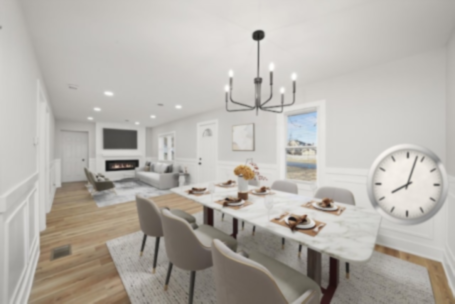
8:03
